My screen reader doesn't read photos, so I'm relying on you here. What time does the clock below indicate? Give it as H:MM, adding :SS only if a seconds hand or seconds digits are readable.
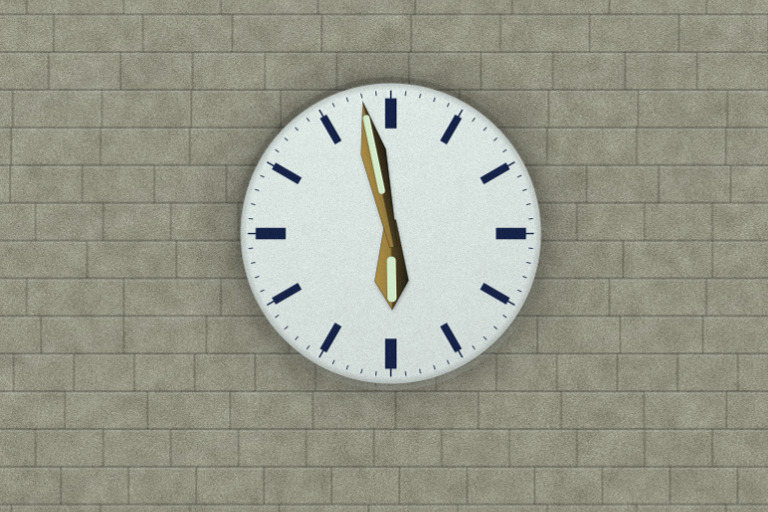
5:58
